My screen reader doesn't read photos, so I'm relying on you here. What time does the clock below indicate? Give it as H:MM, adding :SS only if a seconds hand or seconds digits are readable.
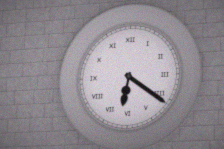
6:21
